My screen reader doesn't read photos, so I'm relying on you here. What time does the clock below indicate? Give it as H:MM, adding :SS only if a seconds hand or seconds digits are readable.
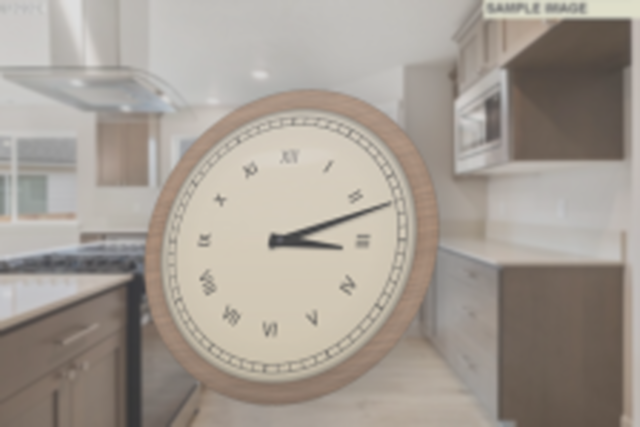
3:12
